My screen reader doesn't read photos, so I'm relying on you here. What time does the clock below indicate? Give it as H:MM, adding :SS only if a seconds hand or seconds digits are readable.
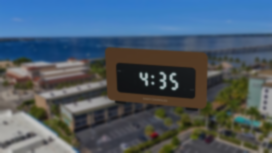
4:35
